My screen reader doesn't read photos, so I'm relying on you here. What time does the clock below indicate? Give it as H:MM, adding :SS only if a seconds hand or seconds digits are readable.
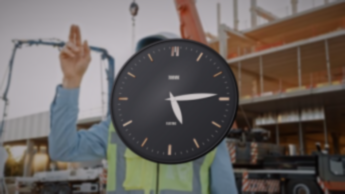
5:14
